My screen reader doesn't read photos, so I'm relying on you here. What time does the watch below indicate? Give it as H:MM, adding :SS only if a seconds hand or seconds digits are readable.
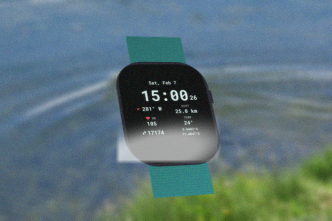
15:00
